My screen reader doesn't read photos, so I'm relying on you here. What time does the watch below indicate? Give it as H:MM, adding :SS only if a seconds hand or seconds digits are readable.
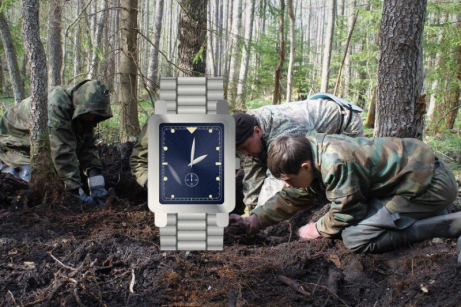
2:01
